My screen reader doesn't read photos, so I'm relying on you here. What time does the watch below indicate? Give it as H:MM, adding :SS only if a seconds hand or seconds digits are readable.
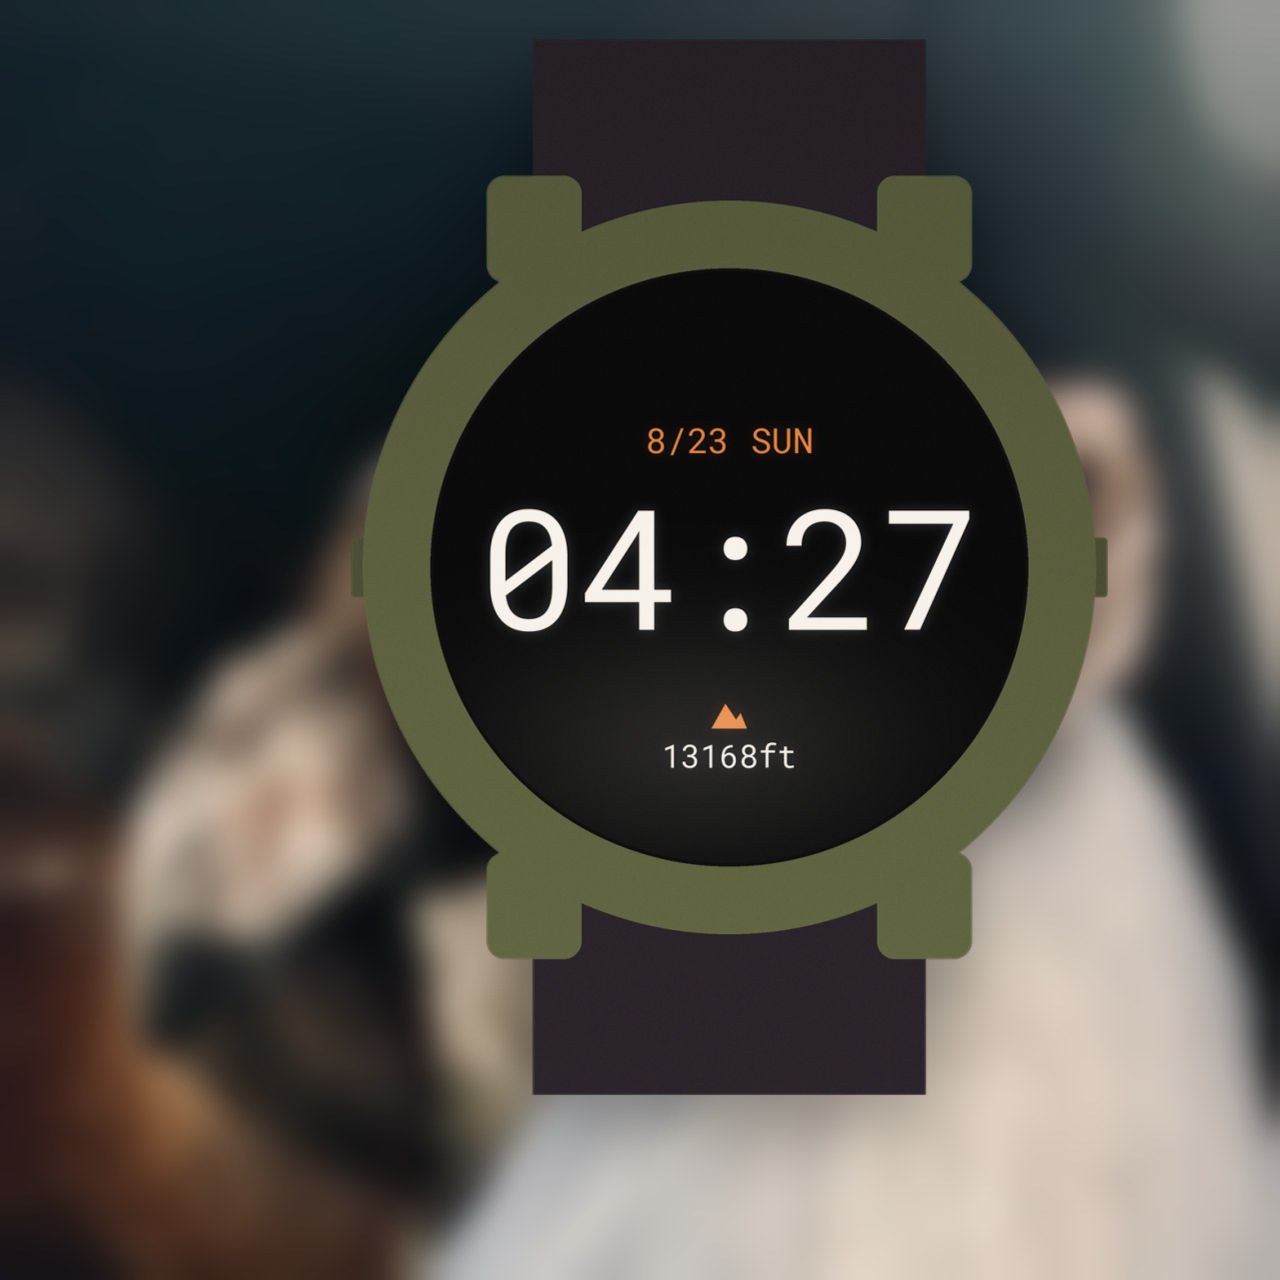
4:27
